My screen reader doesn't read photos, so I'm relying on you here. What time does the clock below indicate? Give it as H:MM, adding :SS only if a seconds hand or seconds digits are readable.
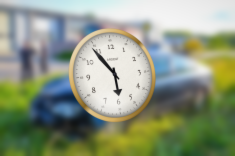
5:54
